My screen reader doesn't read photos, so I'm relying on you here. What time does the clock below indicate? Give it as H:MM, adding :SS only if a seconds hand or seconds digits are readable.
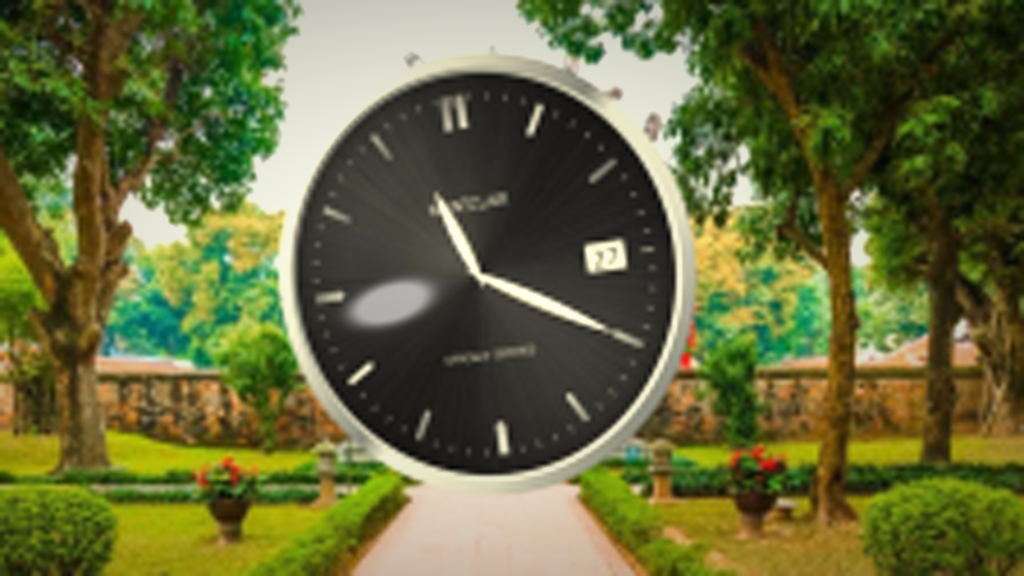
11:20
